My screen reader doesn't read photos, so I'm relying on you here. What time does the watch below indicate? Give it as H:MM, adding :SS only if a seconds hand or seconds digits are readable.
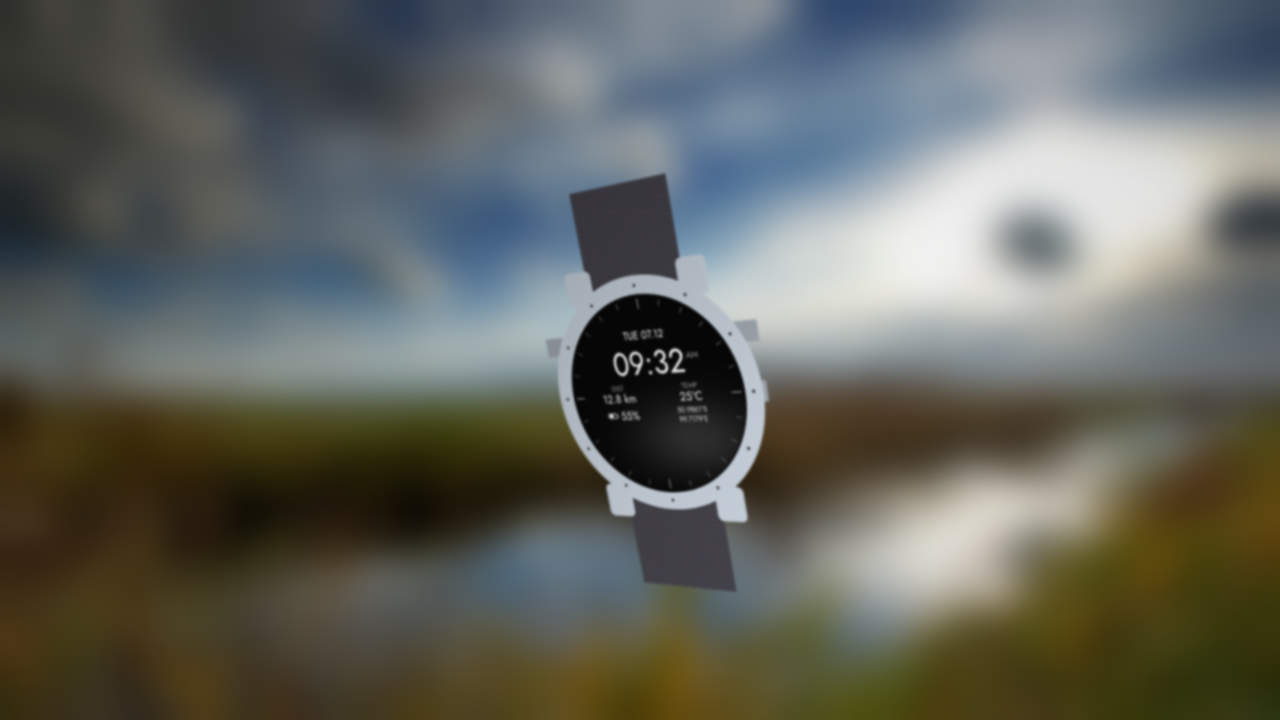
9:32
